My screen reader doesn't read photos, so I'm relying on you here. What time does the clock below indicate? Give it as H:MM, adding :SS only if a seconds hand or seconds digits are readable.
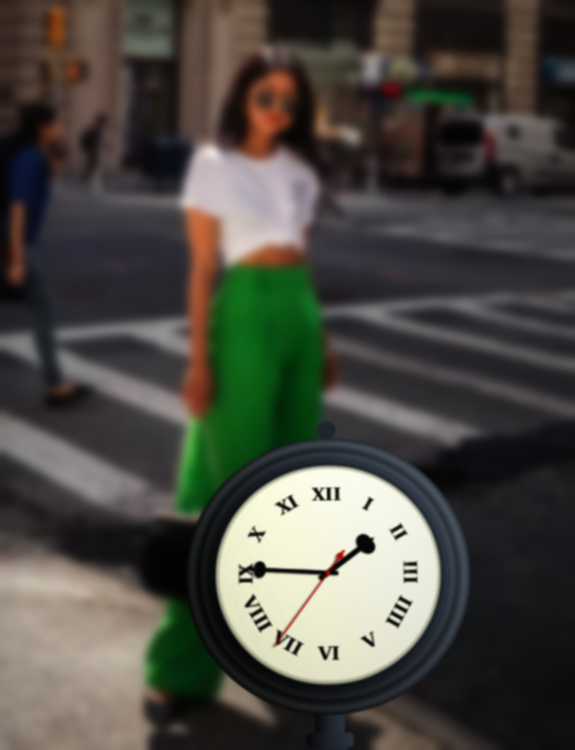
1:45:36
